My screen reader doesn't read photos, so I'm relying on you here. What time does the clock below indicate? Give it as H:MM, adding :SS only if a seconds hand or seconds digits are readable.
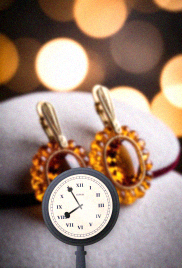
7:55
